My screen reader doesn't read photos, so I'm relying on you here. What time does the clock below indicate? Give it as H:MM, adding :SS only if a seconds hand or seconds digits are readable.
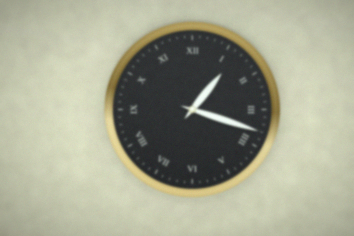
1:18
